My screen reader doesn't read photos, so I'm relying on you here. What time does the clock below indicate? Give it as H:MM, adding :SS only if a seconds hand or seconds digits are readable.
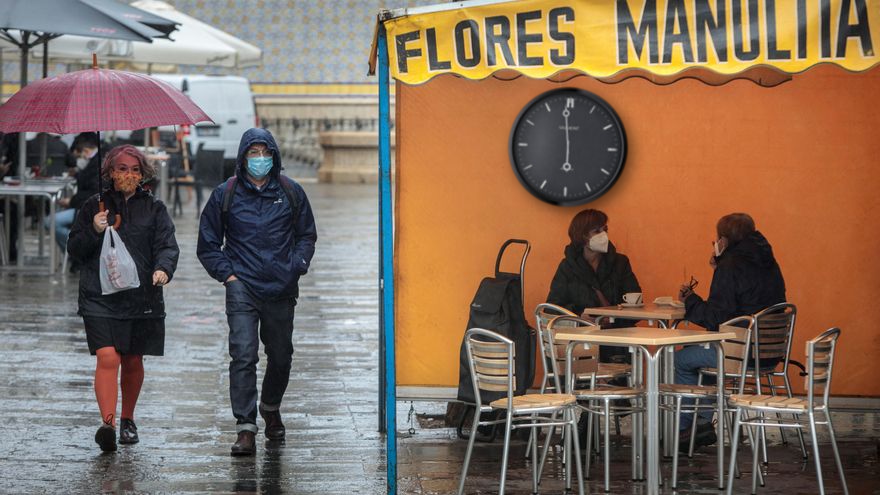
5:59
